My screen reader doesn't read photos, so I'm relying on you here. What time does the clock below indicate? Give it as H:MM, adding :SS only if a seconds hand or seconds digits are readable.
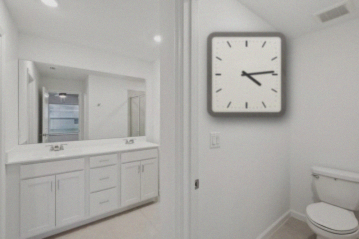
4:14
